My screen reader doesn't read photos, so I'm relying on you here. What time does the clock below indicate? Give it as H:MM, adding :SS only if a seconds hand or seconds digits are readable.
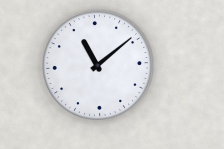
11:09
